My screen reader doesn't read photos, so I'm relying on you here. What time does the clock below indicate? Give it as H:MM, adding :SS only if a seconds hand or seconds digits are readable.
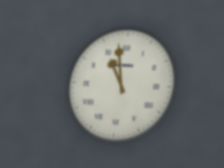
10:58
